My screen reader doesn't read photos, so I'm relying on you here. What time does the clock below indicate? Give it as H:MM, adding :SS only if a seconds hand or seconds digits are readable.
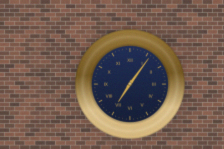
7:06
